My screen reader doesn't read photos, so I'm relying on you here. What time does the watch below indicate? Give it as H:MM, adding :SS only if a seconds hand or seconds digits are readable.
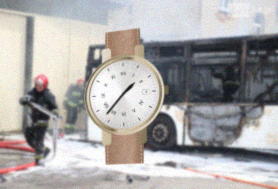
1:37
